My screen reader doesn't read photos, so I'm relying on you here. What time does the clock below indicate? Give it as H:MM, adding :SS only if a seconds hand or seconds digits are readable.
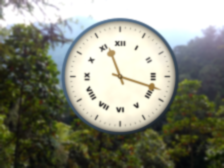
11:18
